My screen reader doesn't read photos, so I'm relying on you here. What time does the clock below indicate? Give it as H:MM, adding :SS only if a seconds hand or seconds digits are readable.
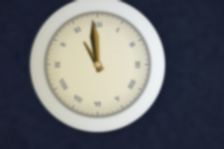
10:59
